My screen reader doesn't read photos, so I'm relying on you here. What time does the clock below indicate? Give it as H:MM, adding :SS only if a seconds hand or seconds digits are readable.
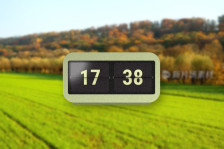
17:38
